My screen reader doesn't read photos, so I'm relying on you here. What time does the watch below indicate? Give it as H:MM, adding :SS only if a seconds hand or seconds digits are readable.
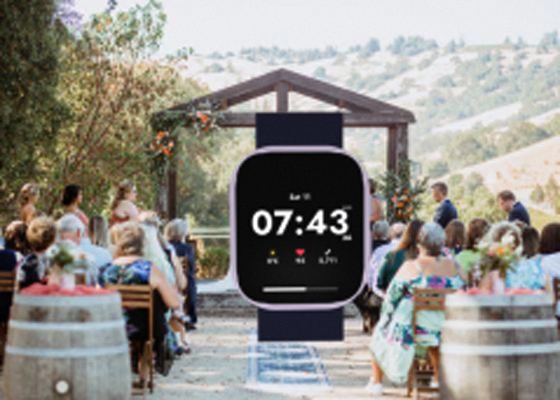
7:43
